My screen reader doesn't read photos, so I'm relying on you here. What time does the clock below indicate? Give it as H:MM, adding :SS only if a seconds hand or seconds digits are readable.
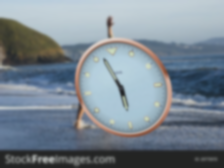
5:57
